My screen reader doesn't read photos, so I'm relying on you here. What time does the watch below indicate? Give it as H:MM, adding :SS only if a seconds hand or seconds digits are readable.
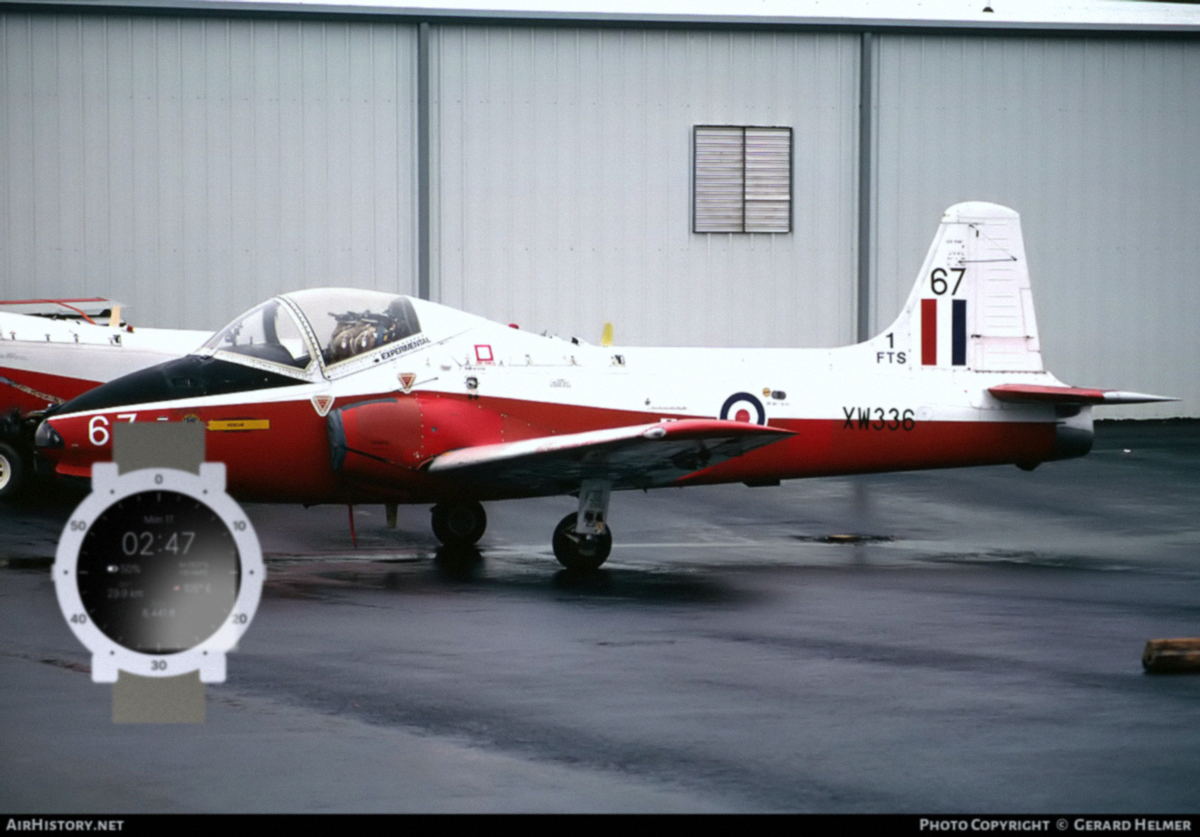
2:47
